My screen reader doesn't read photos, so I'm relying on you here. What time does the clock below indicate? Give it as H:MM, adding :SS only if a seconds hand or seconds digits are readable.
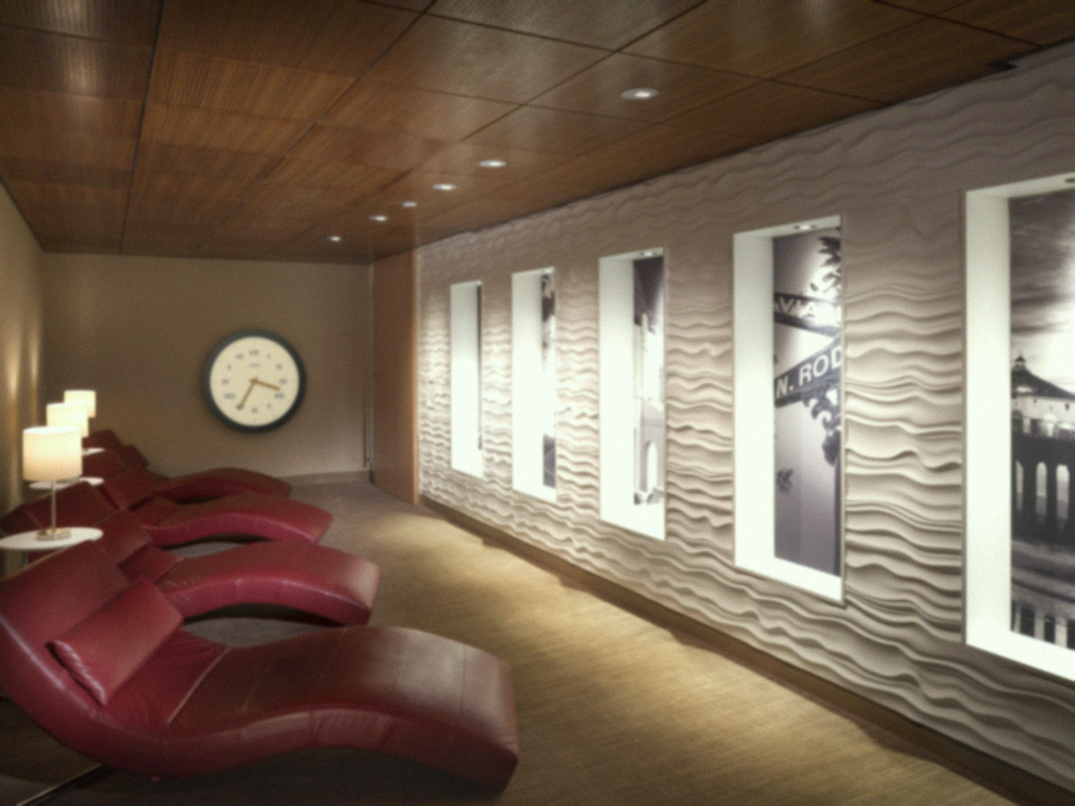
3:35
